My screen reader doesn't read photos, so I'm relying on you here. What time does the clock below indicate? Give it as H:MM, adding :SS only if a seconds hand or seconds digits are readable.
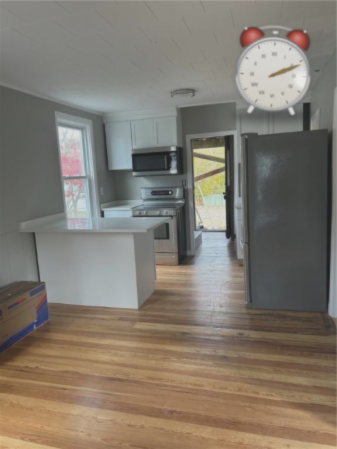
2:11
